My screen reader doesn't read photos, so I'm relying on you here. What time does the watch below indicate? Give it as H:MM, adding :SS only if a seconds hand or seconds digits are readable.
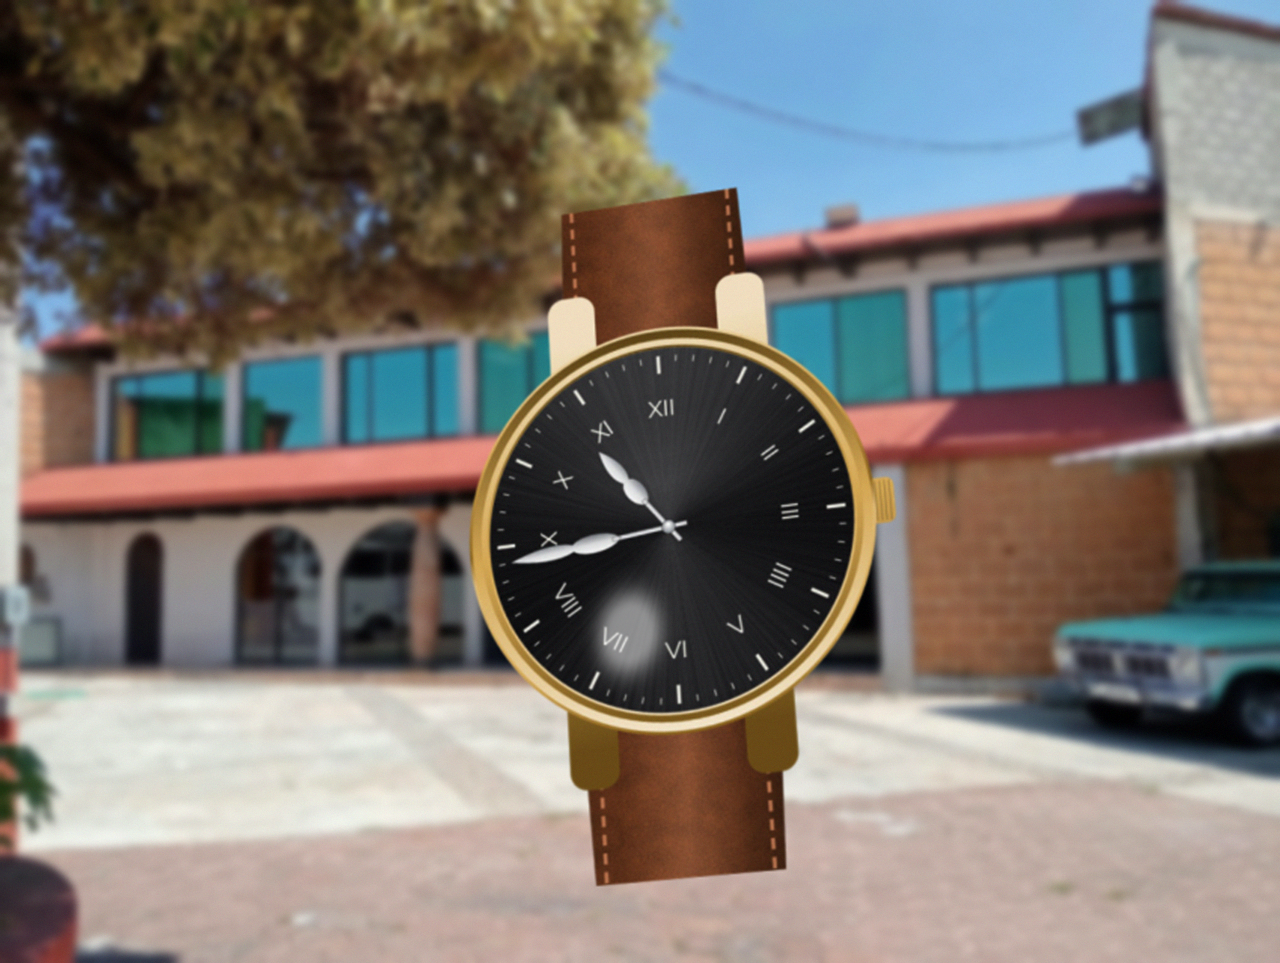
10:44
